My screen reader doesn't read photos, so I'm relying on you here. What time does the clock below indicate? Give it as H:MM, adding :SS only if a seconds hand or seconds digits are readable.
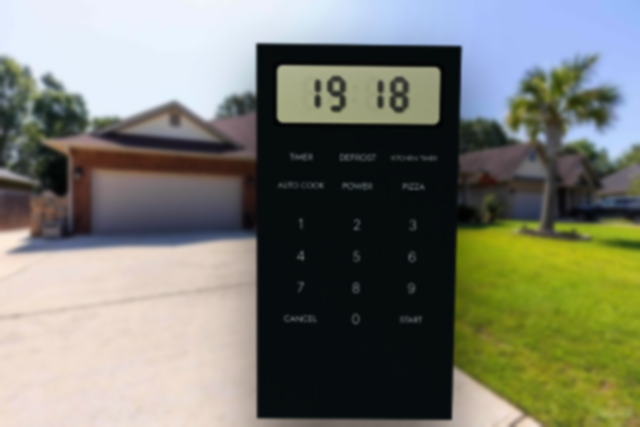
19:18
